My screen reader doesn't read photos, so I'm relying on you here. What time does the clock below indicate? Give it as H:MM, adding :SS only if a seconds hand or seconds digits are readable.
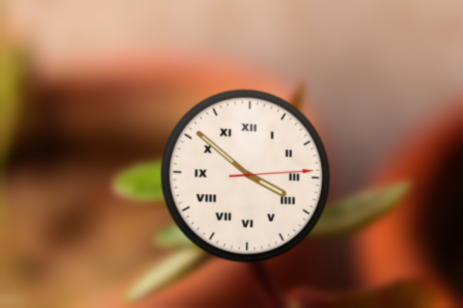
3:51:14
